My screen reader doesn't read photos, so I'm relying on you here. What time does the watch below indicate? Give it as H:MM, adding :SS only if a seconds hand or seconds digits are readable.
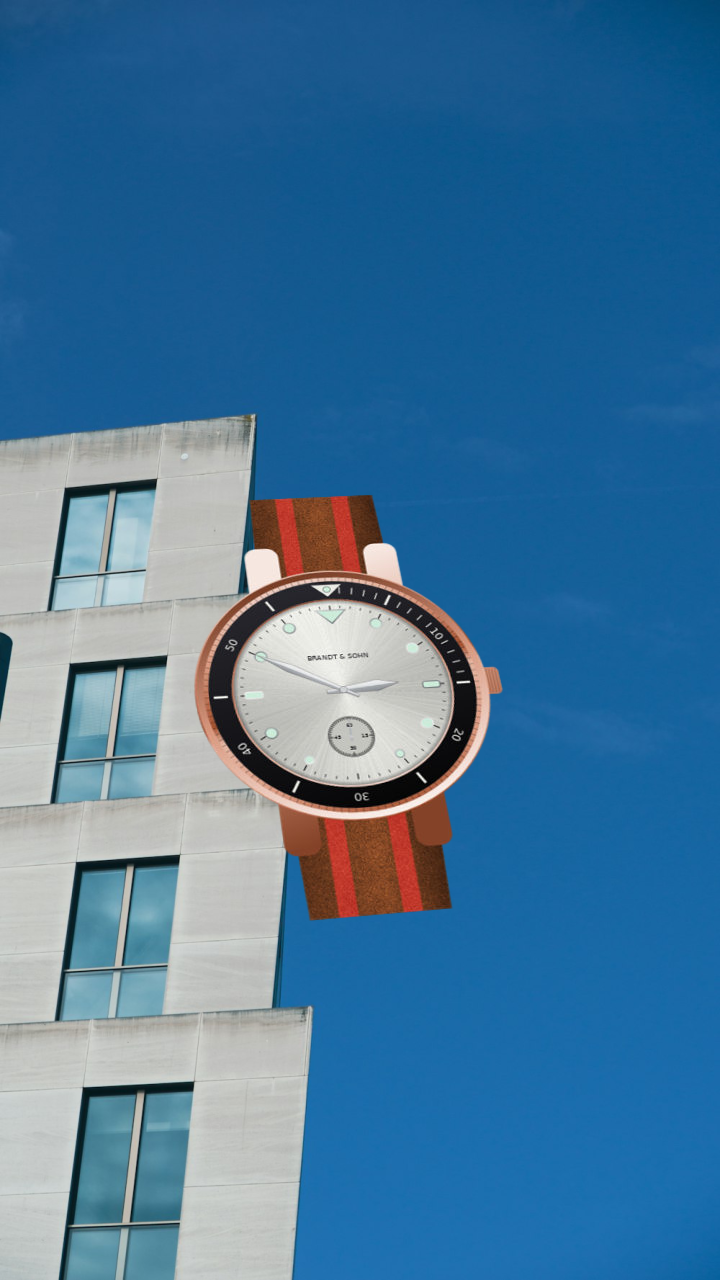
2:50
